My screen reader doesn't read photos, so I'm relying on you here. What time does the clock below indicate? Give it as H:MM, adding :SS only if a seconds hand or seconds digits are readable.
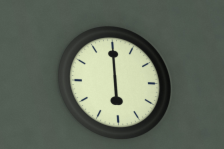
6:00
